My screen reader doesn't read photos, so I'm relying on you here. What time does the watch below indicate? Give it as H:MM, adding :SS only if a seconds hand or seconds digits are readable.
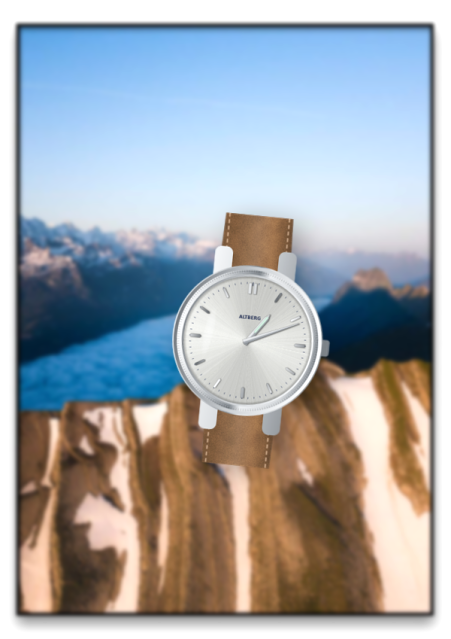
1:11
